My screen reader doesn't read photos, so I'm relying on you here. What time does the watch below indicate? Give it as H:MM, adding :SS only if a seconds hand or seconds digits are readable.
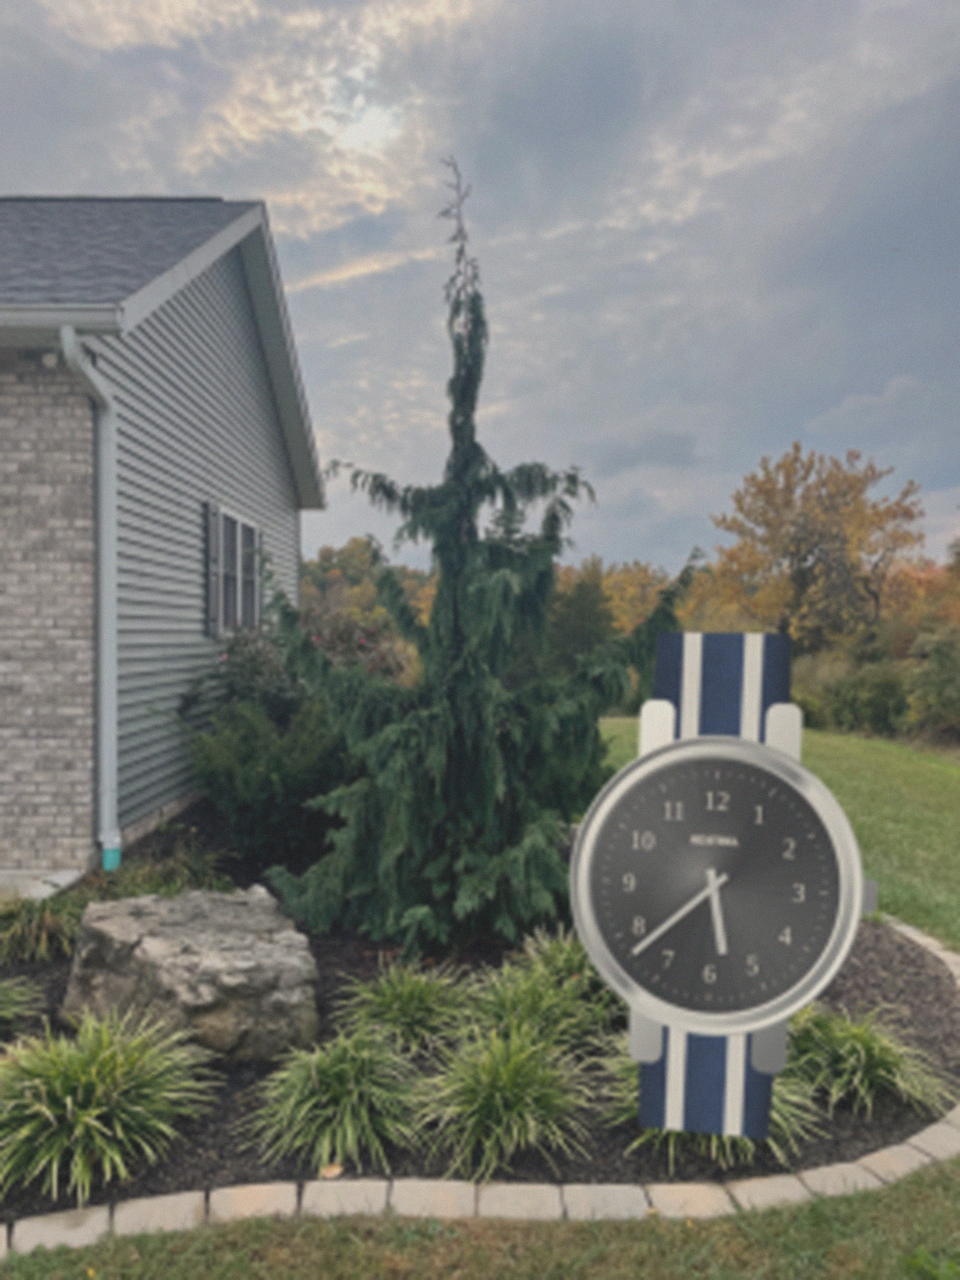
5:38
